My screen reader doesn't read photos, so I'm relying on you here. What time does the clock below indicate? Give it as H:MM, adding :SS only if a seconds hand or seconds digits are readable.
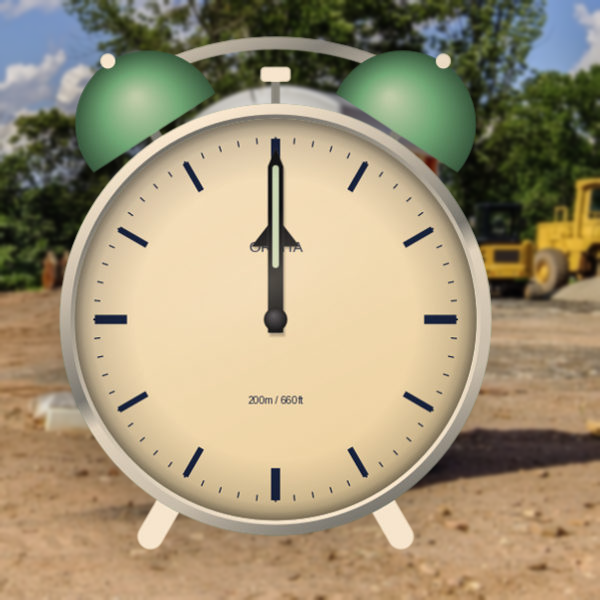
12:00
